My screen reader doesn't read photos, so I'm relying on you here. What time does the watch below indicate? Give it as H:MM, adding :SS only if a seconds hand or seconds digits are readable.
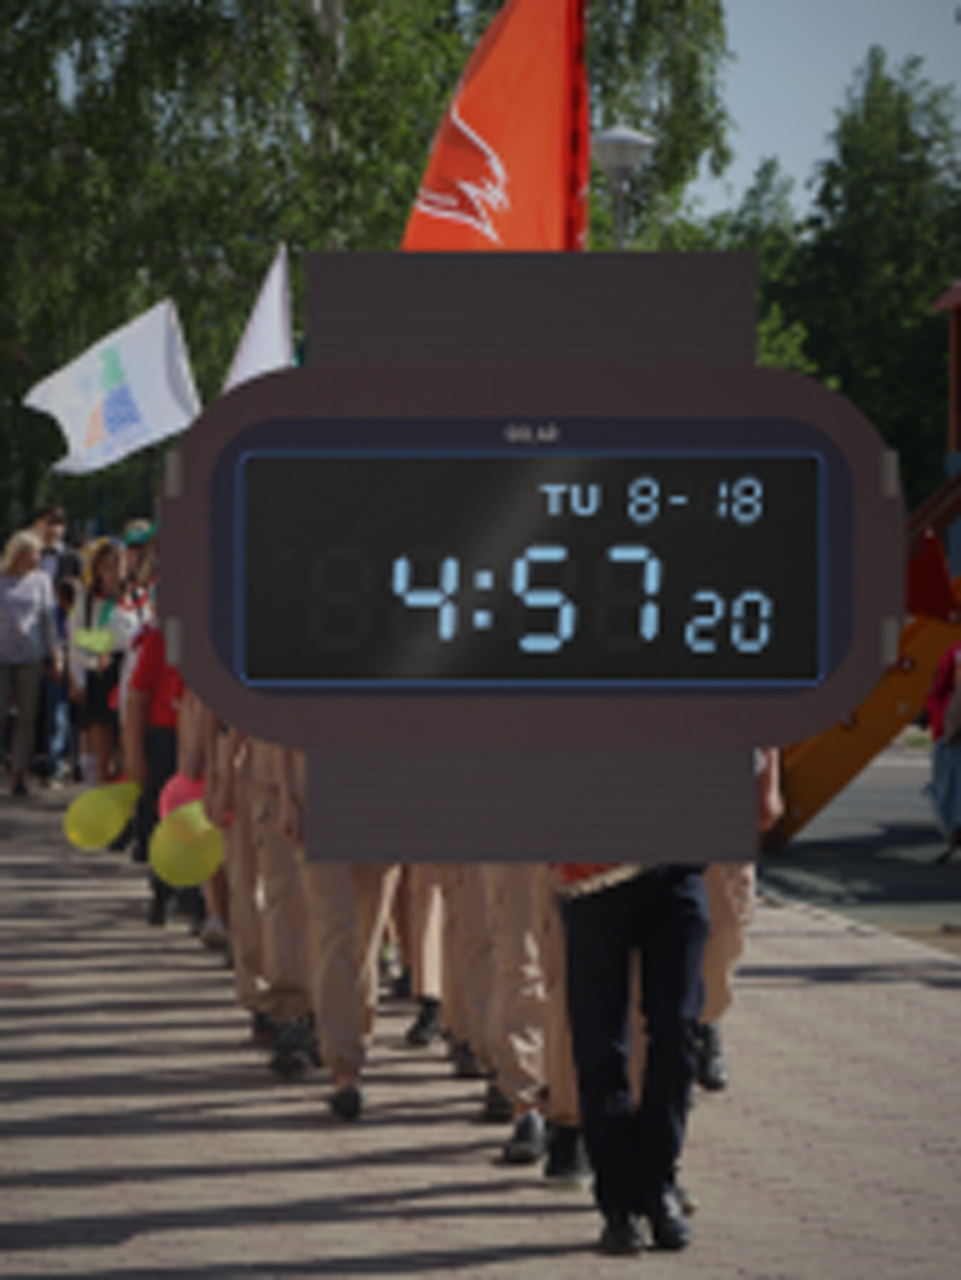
4:57:20
